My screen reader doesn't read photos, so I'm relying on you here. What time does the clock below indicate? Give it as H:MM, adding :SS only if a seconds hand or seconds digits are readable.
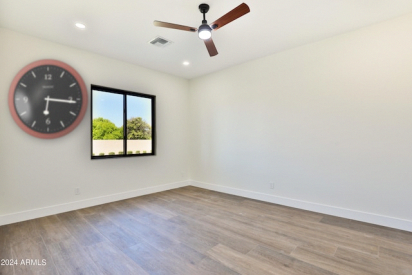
6:16
